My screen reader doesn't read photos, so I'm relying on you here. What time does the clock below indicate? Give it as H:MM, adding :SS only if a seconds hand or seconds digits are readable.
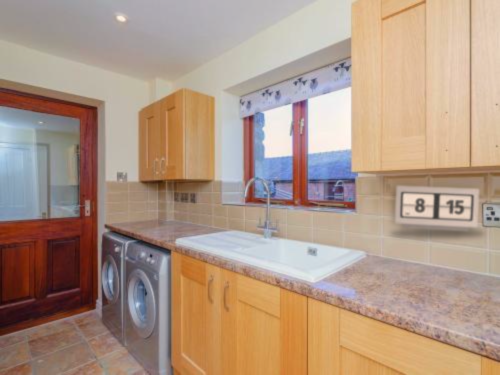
8:15
